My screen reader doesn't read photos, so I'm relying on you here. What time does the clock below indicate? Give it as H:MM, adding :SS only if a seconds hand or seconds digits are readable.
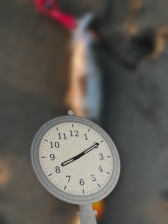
8:10
